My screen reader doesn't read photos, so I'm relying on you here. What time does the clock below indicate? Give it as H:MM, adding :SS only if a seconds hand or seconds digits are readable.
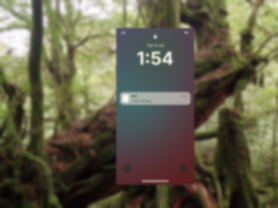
1:54
